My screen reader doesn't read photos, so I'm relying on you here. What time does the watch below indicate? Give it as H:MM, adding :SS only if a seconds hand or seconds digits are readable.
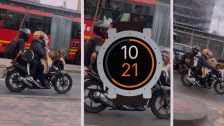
10:21
